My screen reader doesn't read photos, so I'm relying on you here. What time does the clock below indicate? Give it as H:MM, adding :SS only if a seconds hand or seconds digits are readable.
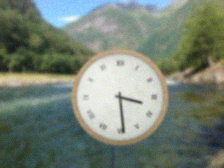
3:29
